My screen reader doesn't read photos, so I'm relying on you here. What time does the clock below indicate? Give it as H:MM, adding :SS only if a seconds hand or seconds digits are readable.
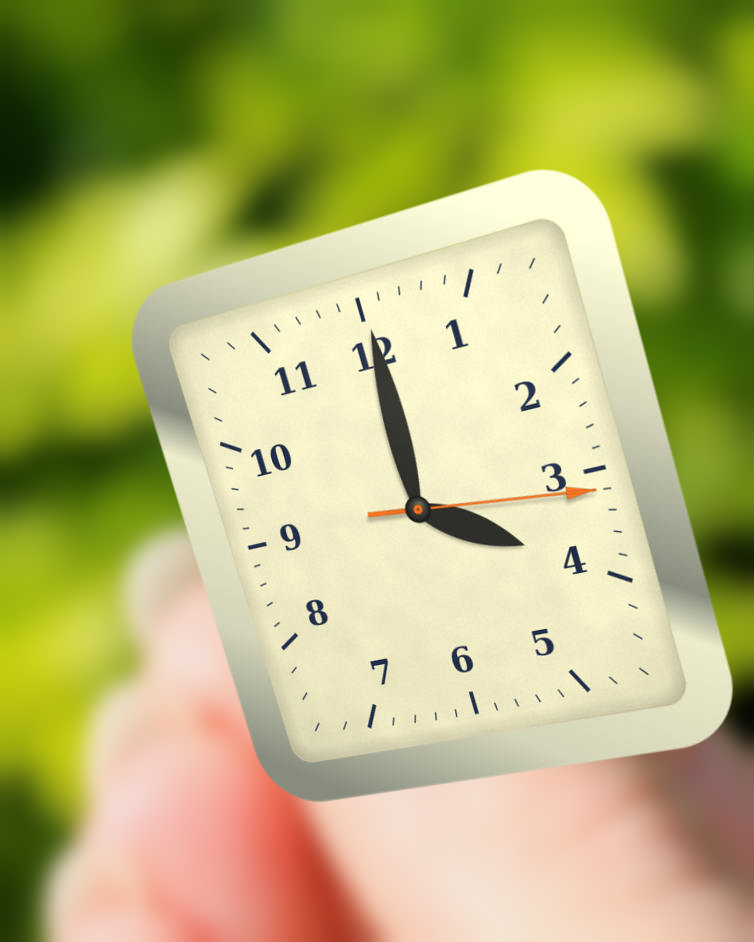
4:00:16
